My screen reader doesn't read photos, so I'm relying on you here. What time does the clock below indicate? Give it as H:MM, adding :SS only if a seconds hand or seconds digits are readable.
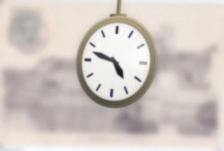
4:48
